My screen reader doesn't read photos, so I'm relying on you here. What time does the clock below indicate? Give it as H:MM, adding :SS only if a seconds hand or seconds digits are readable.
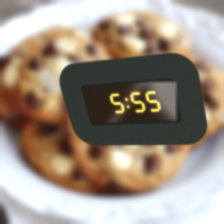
5:55
